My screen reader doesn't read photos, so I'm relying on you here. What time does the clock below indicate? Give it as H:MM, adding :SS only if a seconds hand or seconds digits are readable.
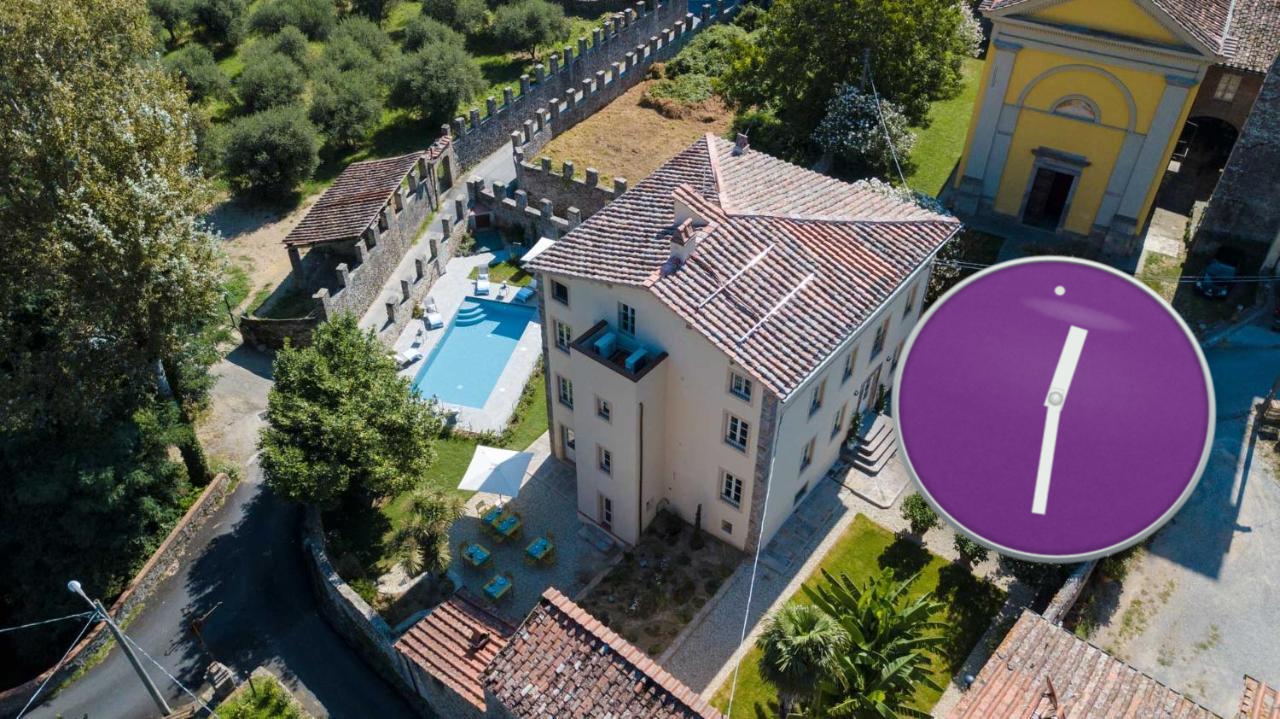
12:31
